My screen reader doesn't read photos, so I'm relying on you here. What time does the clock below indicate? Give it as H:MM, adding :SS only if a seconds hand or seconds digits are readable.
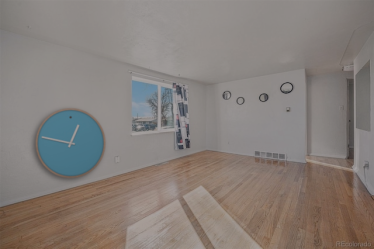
12:47
